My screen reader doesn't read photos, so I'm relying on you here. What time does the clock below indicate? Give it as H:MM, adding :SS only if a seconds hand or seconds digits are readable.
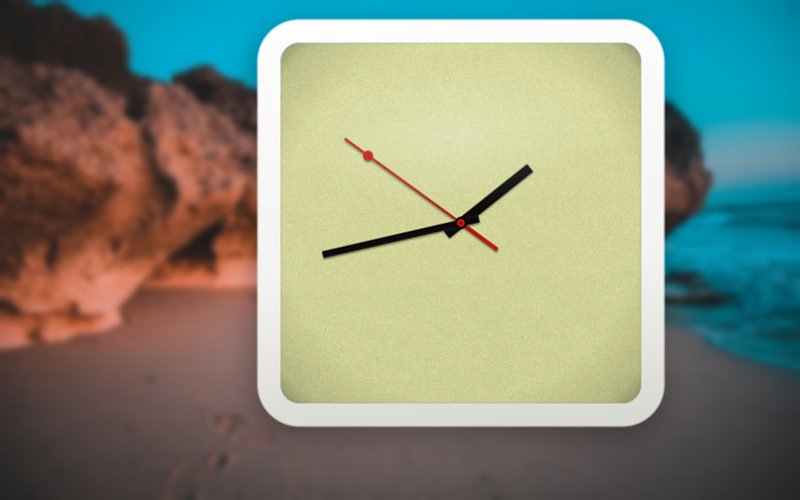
1:42:51
